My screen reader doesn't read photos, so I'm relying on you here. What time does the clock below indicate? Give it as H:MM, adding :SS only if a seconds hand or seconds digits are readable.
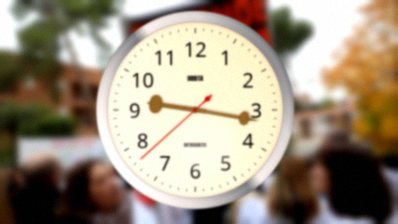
9:16:38
